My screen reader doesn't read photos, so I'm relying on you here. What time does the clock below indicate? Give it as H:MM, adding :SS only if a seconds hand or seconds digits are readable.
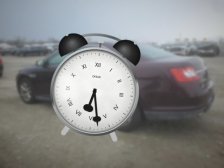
6:28
